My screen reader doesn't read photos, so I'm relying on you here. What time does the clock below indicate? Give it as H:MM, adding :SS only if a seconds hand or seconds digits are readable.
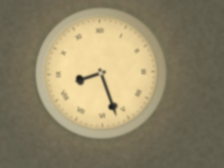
8:27
